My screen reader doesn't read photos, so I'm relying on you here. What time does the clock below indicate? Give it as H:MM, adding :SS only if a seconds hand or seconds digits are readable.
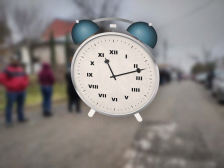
11:12
